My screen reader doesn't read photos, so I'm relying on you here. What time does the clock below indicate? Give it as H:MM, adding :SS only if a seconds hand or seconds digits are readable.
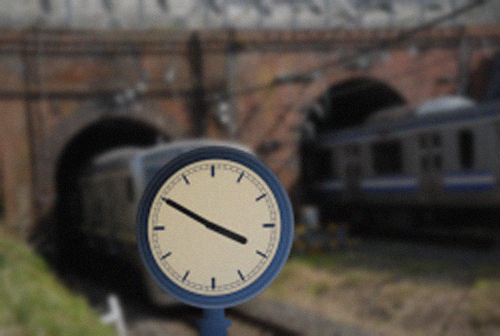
3:50
